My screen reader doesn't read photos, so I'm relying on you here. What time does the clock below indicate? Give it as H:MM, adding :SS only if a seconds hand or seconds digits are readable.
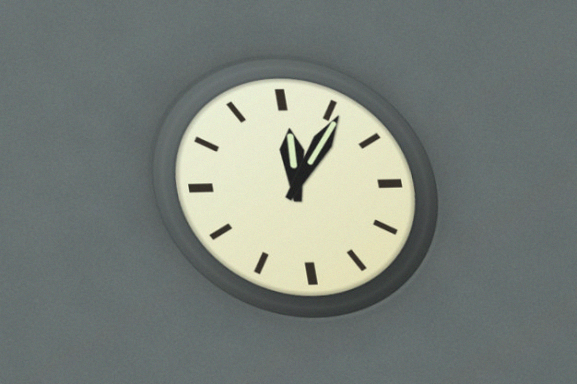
12:06
